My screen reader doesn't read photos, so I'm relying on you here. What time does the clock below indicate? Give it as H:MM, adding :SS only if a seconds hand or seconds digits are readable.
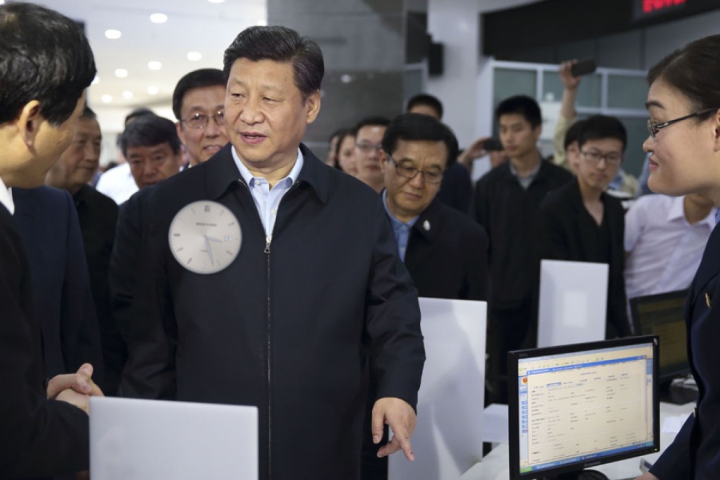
3:27
